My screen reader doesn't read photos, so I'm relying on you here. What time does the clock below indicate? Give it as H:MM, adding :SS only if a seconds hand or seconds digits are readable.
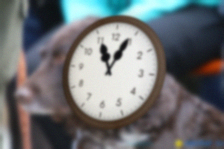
11:04
